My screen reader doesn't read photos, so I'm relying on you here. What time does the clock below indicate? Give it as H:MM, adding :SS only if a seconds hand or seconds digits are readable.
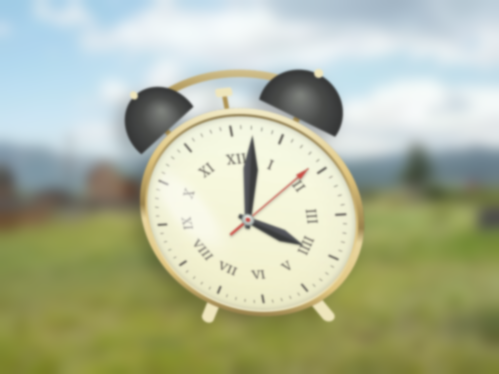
4:02:09
